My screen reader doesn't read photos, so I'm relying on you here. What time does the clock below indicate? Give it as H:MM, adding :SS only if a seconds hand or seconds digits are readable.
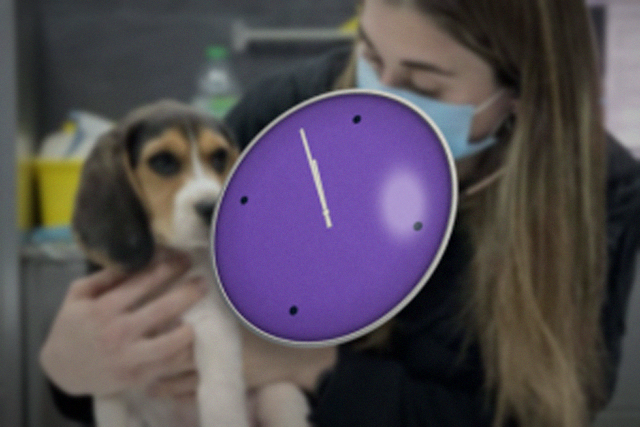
10:54
